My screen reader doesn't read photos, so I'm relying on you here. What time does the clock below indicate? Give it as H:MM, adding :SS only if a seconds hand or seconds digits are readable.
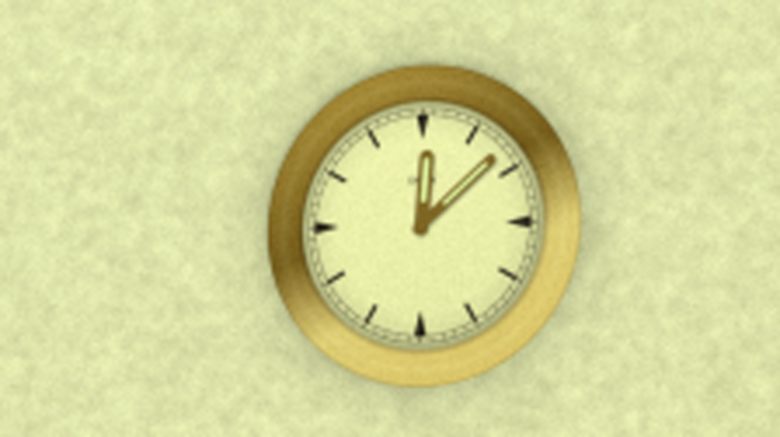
12:08
